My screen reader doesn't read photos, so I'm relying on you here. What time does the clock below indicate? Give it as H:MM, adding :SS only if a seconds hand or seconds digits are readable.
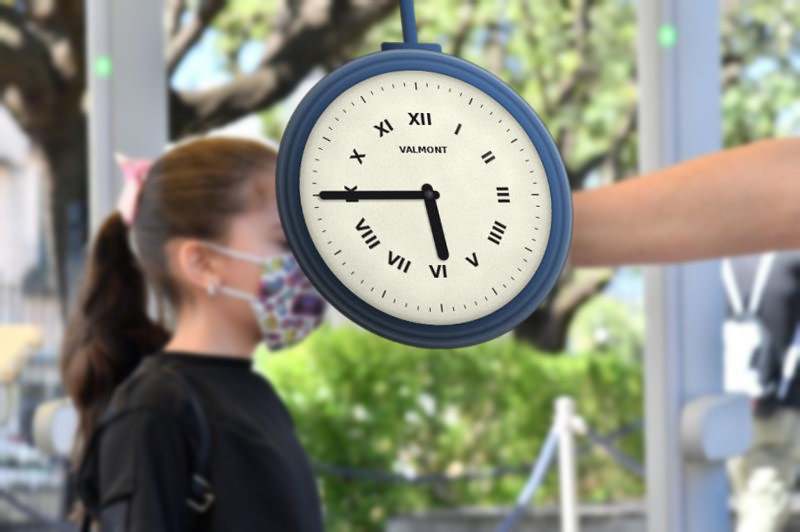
5:45
